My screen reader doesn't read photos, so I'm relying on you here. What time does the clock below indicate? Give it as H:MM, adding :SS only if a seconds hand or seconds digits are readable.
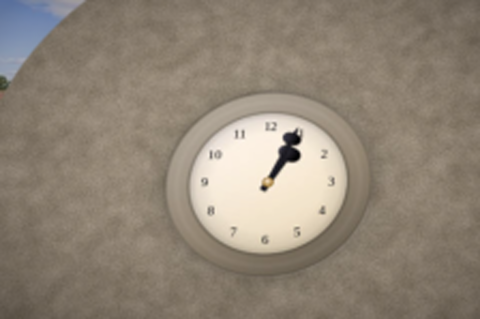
1:04
